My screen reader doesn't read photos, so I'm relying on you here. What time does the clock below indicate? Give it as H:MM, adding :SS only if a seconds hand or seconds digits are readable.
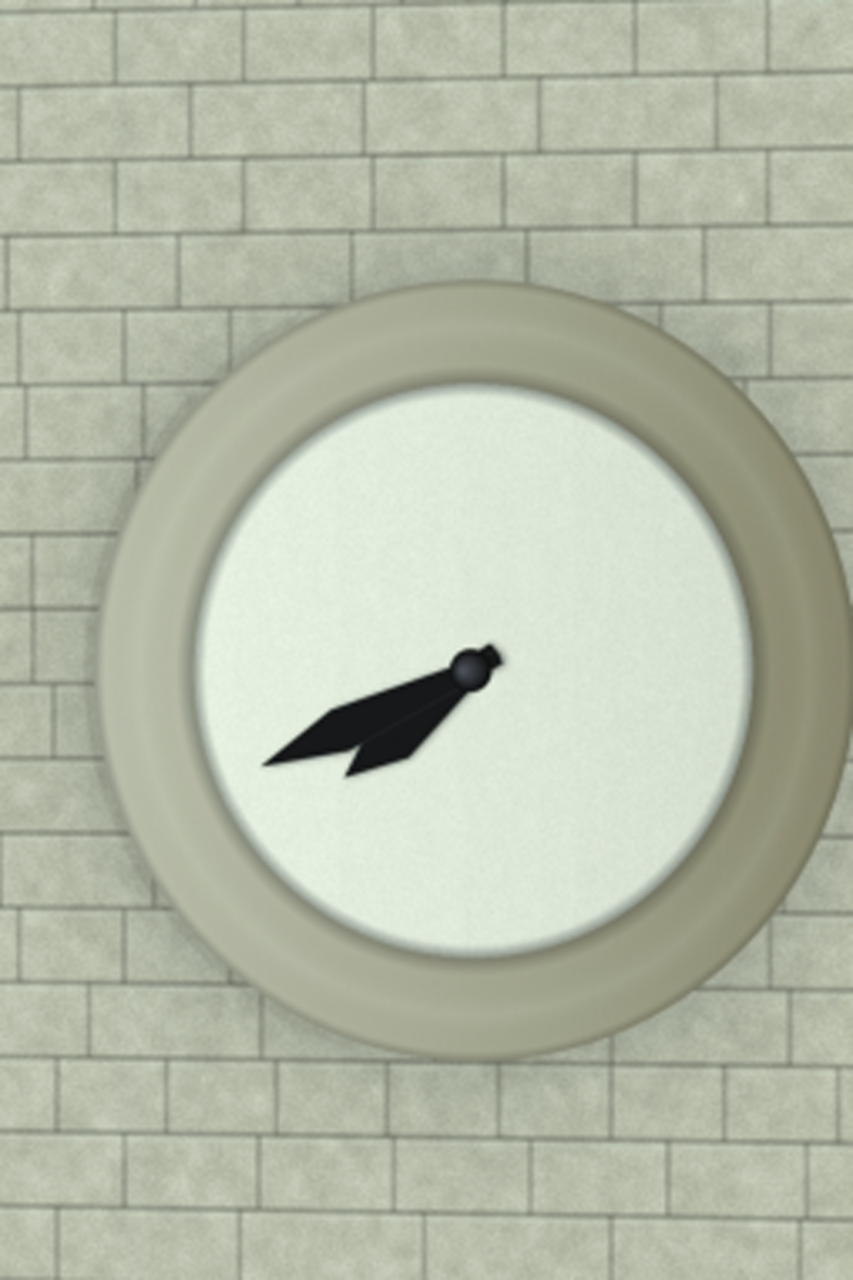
7:41
